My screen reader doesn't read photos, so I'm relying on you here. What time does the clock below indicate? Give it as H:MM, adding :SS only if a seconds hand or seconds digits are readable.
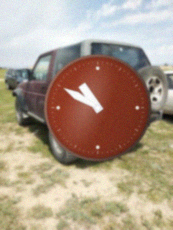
10:50
